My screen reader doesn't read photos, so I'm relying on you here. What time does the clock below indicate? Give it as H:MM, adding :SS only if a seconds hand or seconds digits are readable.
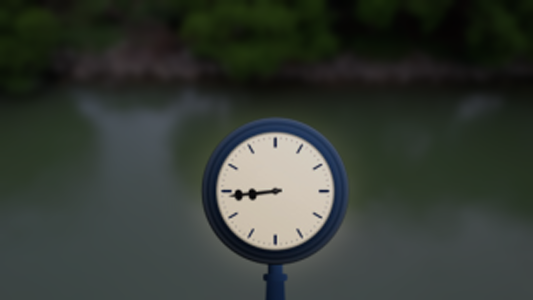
8:44
